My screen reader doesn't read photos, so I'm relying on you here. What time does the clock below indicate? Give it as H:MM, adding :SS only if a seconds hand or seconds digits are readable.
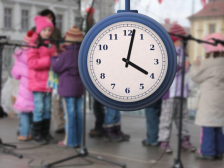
4:02
